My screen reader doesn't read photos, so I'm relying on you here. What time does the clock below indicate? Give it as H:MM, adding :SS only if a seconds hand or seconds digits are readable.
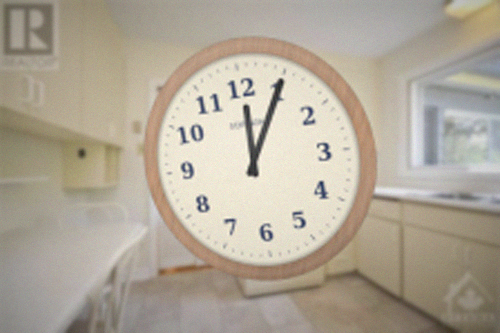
12:05
